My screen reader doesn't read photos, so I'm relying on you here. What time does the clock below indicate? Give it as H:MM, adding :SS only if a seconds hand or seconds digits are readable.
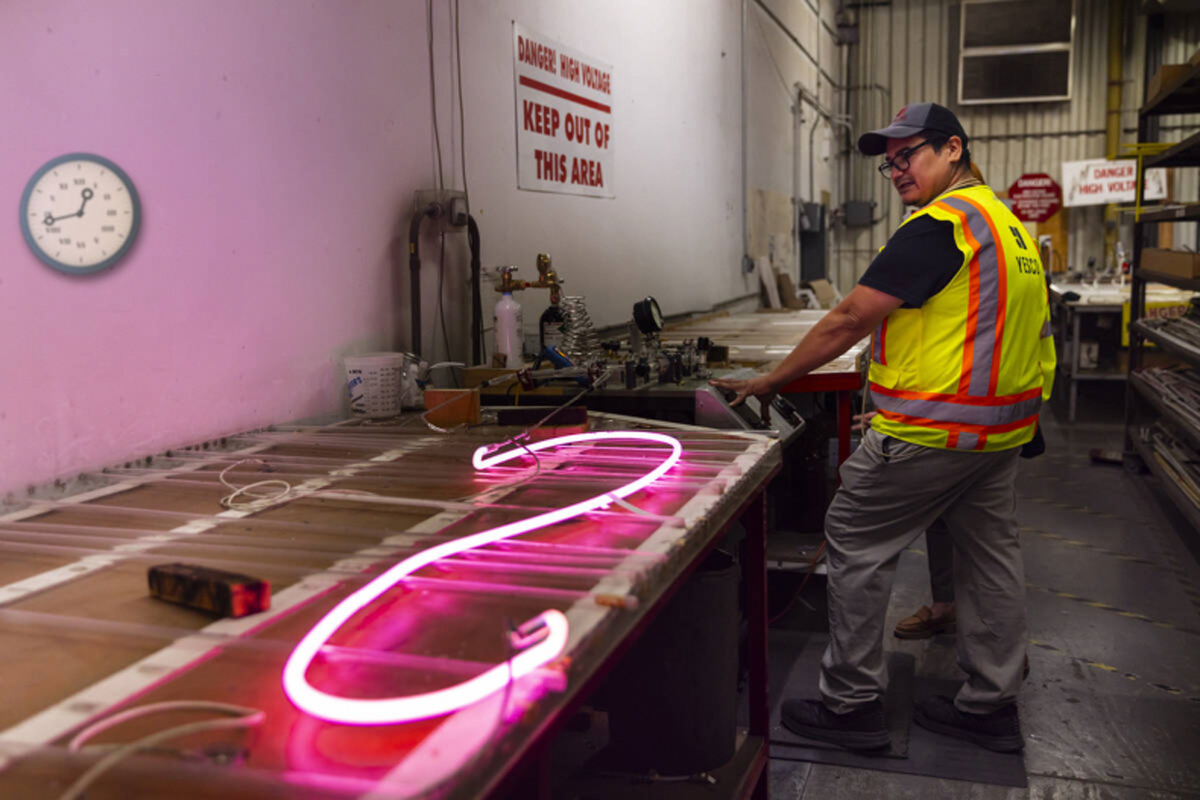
12:43
